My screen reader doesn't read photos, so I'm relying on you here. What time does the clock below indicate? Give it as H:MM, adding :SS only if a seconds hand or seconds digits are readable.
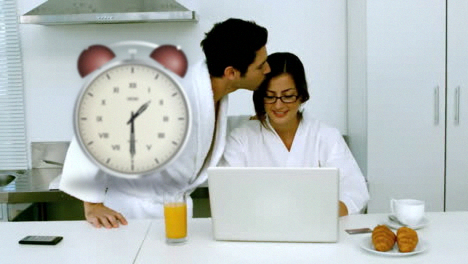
1:30
